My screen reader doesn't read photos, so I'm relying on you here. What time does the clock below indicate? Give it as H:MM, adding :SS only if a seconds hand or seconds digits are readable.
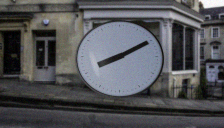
8:10
